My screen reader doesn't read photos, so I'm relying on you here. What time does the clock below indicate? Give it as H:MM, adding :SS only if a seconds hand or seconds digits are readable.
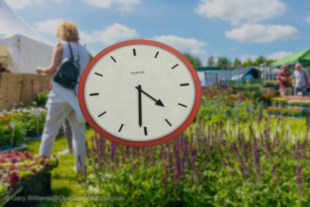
4:31
